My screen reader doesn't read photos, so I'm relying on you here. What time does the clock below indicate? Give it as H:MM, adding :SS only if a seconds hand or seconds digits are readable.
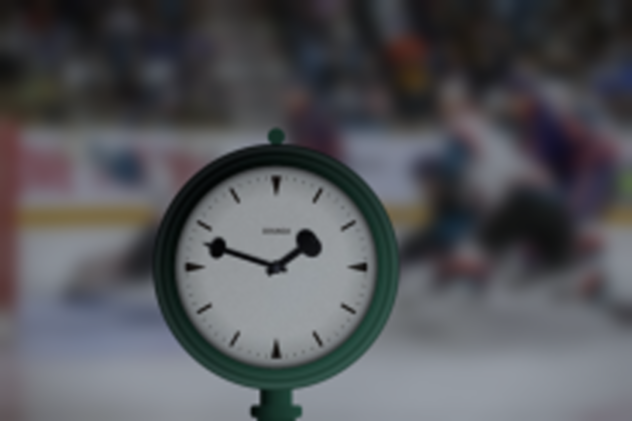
1:48
